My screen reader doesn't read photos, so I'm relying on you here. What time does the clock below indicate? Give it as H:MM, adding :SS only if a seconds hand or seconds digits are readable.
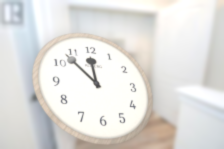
11:53
